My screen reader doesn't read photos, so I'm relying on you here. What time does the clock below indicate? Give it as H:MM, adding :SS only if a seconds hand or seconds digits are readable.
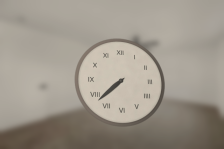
7:38
